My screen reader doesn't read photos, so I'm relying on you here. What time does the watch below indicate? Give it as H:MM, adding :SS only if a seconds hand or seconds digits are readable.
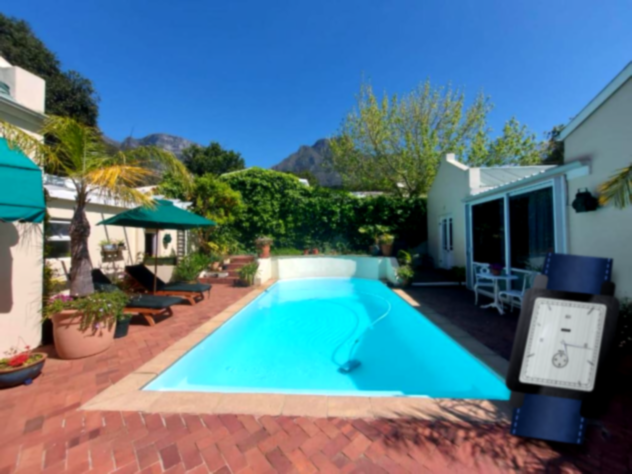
5:16
